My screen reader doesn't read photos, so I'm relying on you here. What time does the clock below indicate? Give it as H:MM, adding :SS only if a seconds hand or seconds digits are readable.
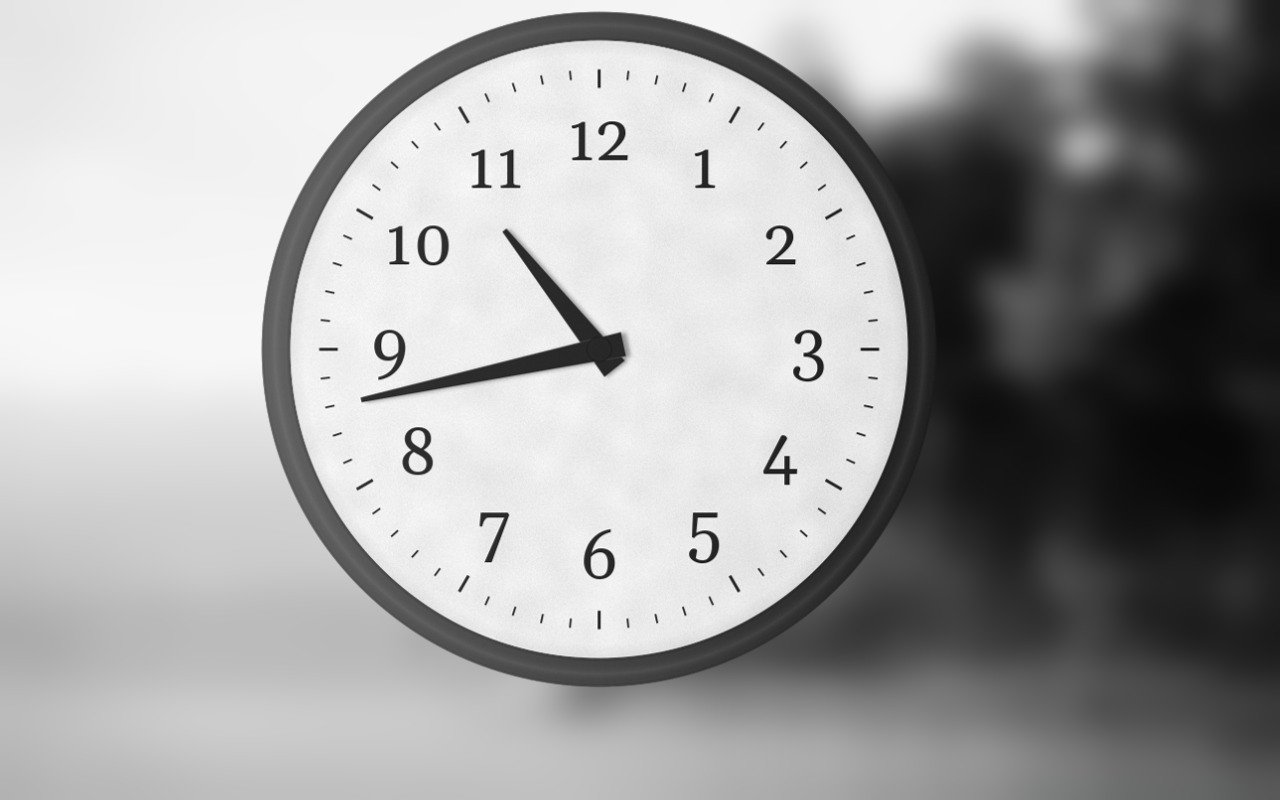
10:43
